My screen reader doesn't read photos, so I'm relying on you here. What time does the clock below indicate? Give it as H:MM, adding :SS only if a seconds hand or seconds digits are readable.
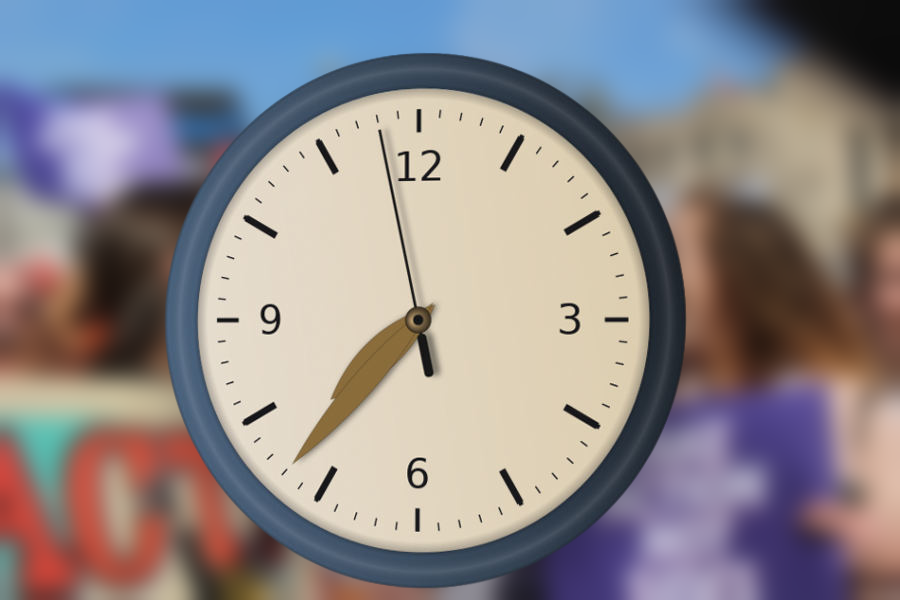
7:36:58
